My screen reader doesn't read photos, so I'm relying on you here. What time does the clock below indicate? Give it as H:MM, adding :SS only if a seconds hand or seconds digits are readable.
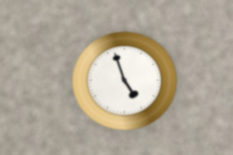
4:57
